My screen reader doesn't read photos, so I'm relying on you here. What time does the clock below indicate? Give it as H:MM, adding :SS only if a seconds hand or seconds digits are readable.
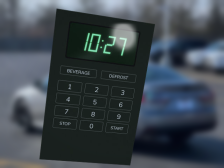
10:27
